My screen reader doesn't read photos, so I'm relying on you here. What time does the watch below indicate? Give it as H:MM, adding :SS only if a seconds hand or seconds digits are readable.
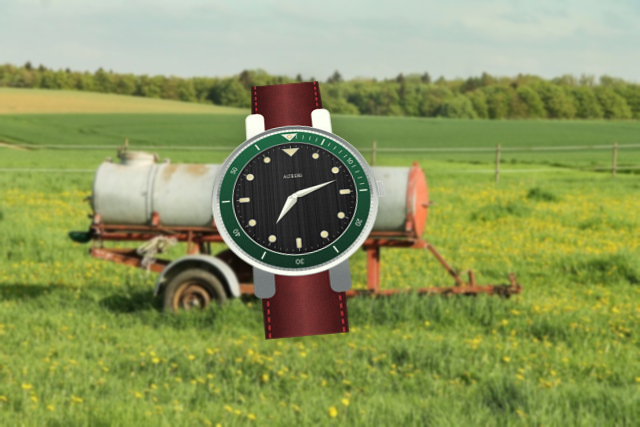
7:12
